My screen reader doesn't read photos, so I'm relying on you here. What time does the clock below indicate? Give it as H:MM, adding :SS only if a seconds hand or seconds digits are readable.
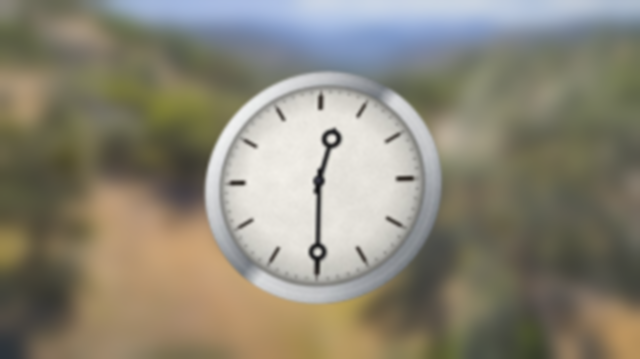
12:30
